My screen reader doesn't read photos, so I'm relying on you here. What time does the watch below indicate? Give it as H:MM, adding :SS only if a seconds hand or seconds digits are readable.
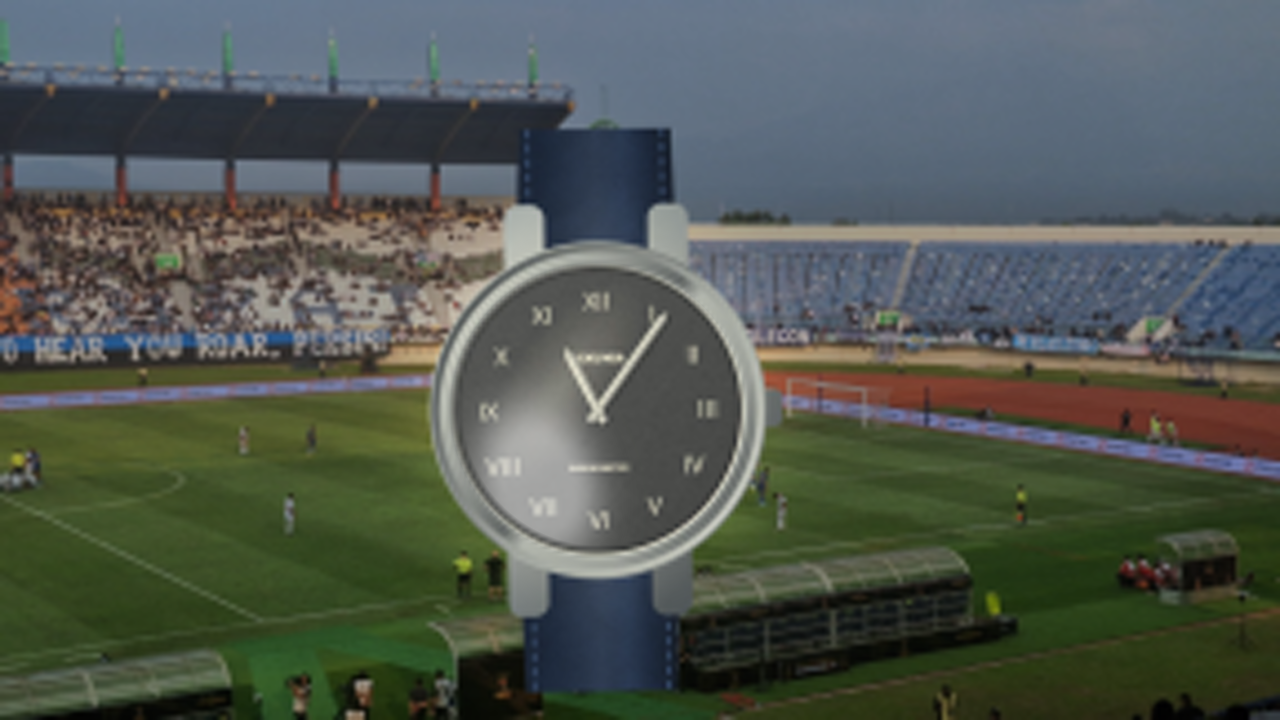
11:06
